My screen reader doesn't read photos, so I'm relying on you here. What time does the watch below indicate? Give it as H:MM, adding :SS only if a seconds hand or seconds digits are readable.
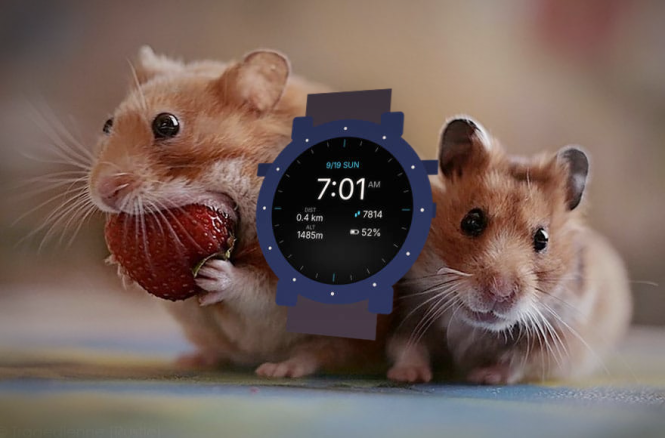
7:01
